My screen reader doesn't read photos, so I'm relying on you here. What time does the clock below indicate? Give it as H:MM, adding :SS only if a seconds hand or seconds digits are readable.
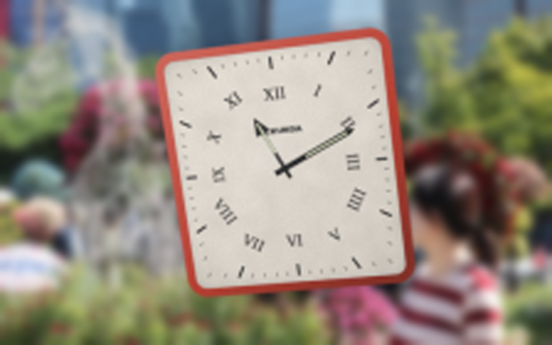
11:11
